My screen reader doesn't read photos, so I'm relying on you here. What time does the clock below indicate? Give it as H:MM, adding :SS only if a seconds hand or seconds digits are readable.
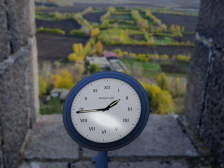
1:44
